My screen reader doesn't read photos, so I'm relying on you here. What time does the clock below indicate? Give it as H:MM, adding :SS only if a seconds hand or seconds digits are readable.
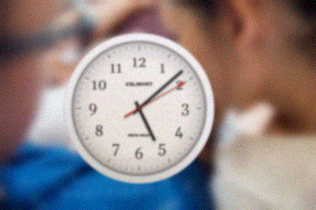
5:08:10
